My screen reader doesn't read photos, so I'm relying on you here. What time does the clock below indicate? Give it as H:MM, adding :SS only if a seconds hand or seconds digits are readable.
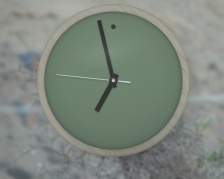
6:57:46
